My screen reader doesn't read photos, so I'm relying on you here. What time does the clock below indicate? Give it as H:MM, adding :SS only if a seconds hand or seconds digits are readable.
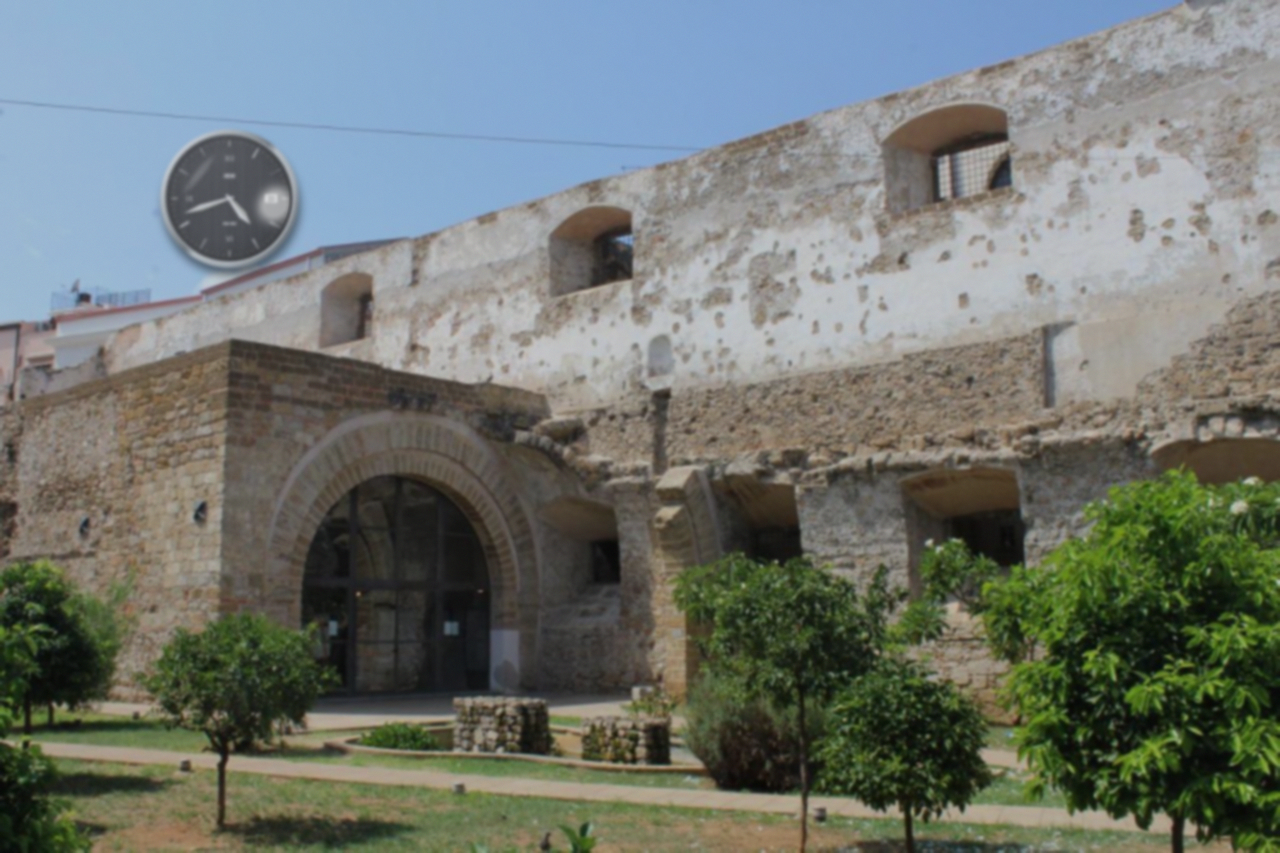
4:42
